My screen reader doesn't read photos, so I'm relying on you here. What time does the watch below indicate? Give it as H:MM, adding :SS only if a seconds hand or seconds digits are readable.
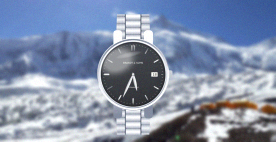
5:34
